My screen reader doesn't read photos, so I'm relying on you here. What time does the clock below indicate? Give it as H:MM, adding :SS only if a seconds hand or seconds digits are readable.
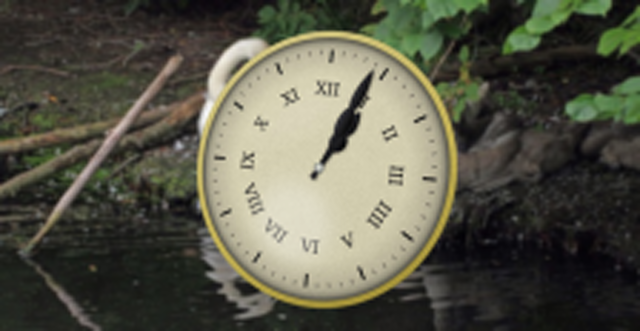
1:04
